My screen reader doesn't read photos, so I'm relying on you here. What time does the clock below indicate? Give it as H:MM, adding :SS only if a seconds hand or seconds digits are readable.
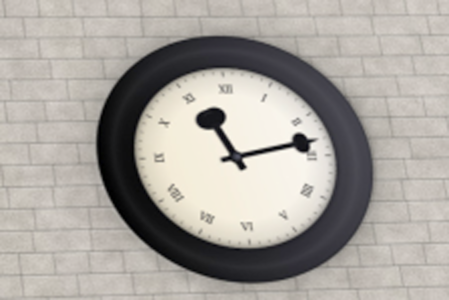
11:13
